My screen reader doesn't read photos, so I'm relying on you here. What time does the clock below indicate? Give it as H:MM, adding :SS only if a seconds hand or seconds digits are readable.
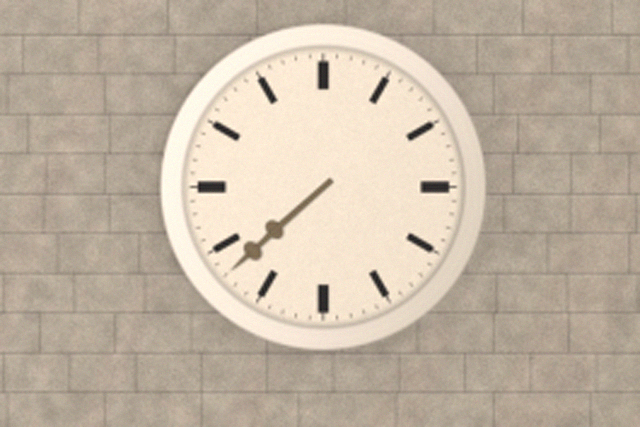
7:38
